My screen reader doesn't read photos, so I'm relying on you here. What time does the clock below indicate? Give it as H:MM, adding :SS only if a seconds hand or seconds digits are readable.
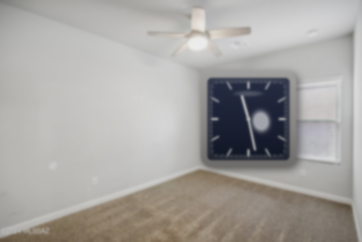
11:28
